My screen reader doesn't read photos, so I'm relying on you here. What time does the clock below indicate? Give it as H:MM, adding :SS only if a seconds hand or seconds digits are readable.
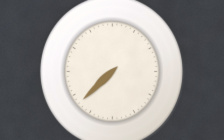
7:38
